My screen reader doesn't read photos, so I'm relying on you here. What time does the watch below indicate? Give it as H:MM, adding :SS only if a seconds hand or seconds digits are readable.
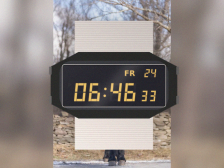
6:46:33
